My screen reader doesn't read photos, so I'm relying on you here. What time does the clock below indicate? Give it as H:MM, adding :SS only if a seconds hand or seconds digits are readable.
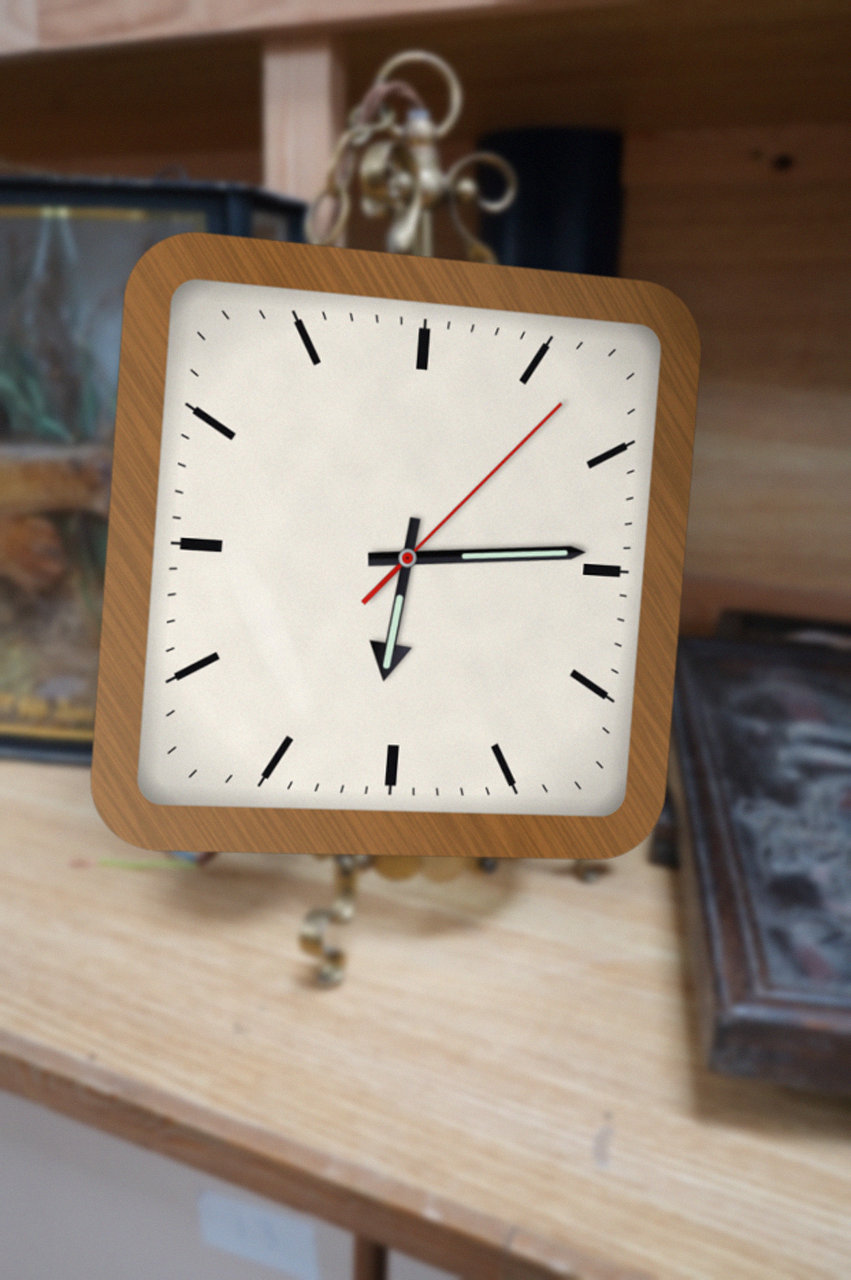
6:14:07
